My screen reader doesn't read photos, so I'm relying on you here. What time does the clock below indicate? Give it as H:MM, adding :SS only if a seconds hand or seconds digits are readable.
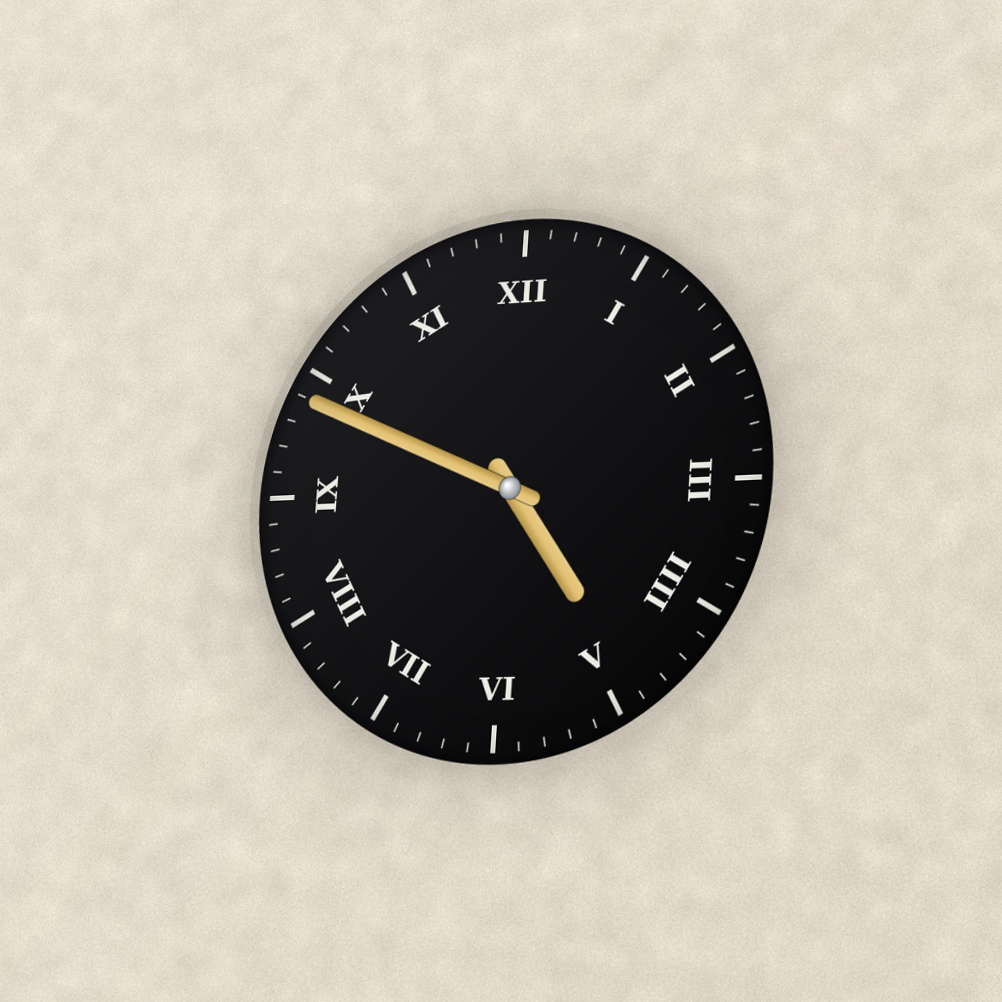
4:49
